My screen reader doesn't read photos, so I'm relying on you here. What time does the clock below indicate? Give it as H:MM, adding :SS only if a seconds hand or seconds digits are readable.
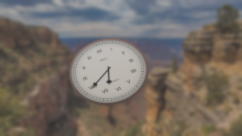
6:40
